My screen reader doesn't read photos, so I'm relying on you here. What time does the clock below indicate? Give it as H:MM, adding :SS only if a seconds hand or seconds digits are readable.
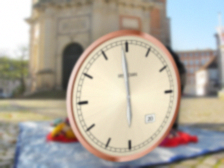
5:59
